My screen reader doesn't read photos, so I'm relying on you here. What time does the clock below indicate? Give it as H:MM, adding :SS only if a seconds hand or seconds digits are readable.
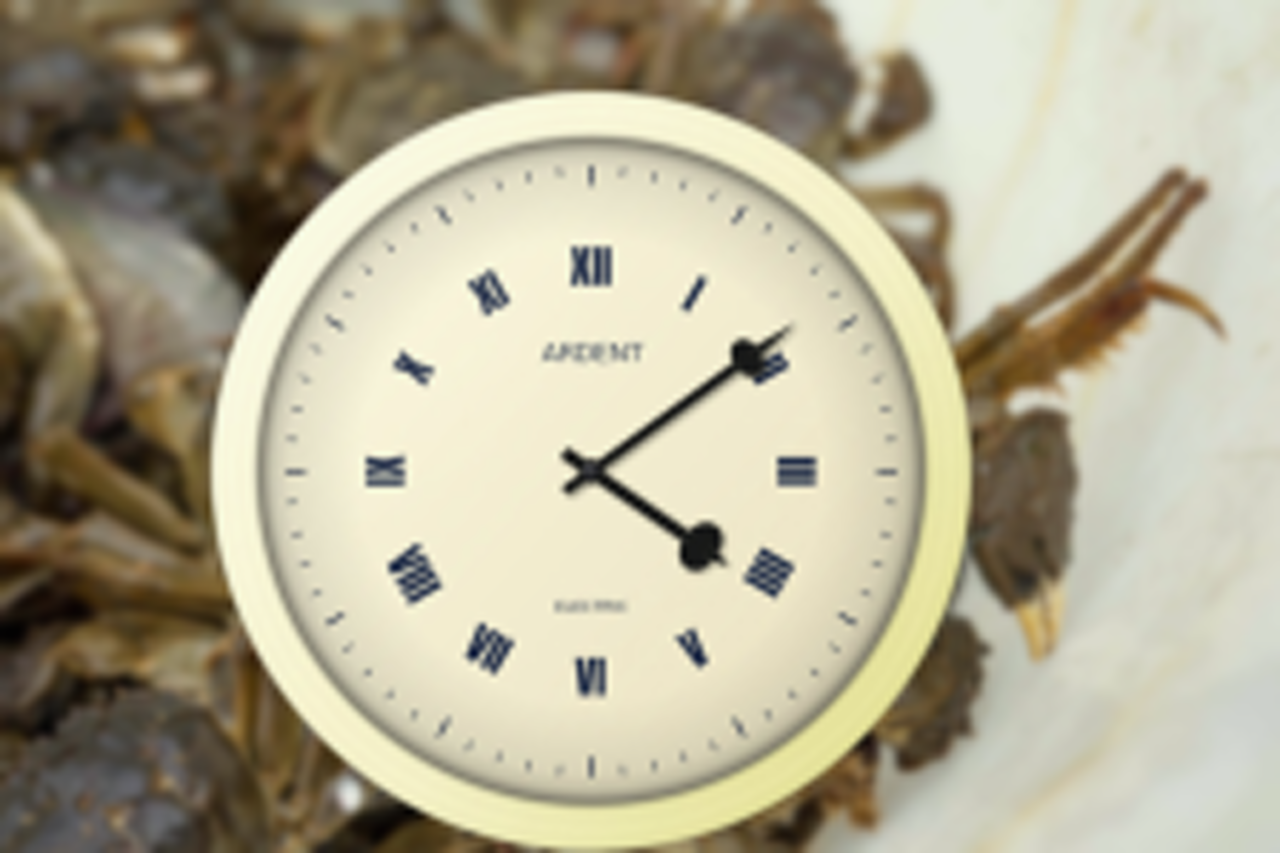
4:09
